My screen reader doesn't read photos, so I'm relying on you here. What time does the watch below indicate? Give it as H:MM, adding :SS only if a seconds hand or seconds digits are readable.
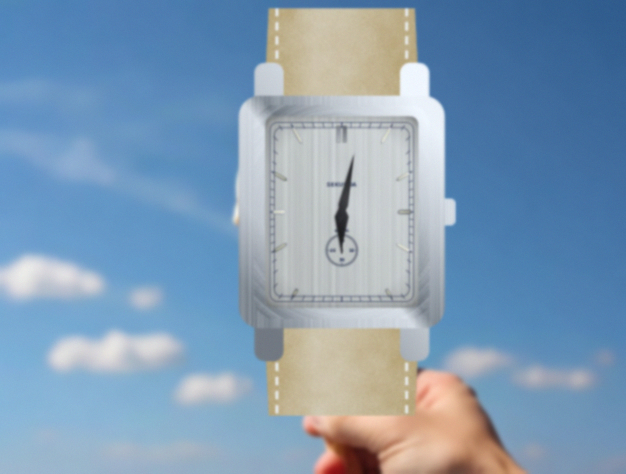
6:02
